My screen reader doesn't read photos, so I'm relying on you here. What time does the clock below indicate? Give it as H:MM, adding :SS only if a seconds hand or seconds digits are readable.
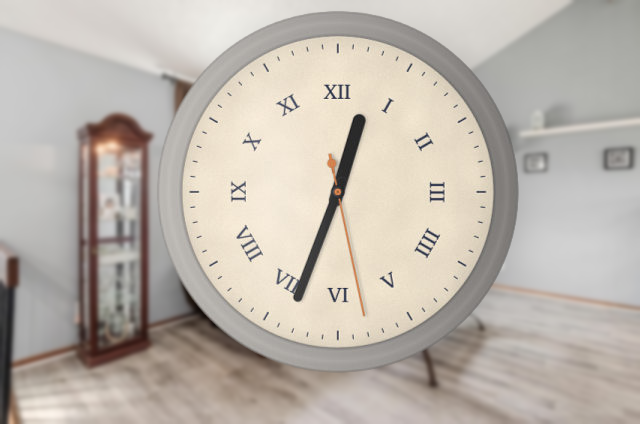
12:33:28
